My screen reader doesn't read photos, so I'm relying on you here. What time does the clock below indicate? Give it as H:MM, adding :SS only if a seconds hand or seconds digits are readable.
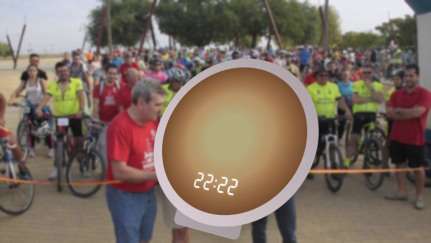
22:22
